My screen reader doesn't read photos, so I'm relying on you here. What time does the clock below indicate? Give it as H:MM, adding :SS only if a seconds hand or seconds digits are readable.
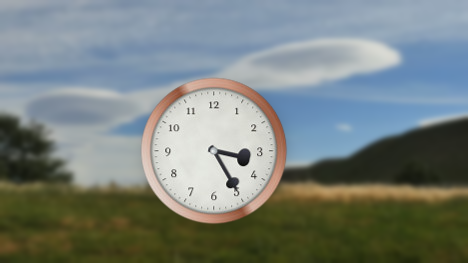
3:25
